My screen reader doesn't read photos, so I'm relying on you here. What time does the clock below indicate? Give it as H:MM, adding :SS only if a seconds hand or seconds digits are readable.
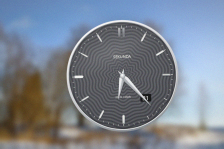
6:23
